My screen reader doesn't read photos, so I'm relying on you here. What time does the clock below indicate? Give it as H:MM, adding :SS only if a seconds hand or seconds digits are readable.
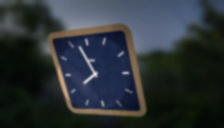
7:57
